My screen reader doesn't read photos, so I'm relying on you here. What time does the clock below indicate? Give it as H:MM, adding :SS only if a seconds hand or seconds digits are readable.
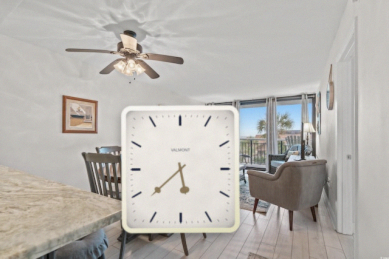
5:38
